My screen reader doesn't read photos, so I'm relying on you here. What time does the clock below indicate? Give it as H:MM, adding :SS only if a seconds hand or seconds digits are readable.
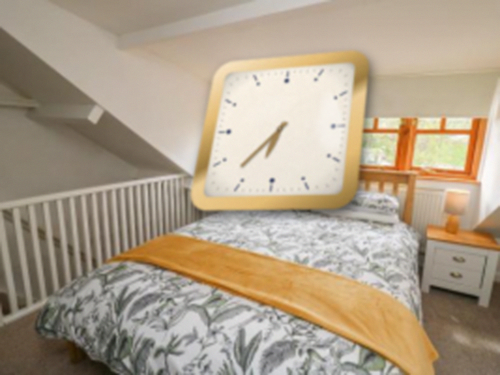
6:37
